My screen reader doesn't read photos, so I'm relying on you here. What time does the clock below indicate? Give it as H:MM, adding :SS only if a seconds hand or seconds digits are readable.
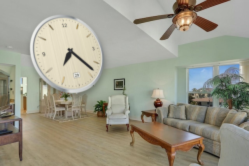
7:23
